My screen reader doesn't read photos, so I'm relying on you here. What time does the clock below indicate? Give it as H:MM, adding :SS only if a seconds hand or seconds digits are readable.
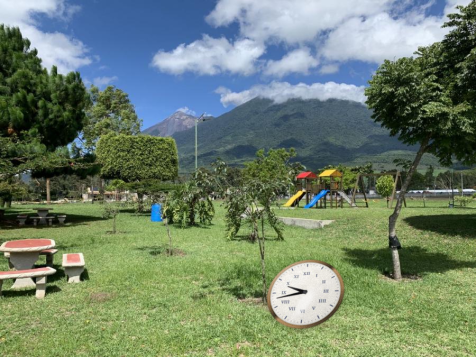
9:43
